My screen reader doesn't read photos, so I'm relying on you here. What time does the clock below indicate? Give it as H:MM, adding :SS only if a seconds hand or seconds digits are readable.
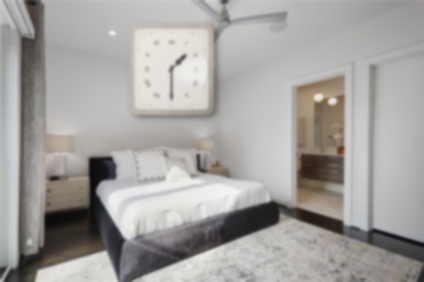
1:30
